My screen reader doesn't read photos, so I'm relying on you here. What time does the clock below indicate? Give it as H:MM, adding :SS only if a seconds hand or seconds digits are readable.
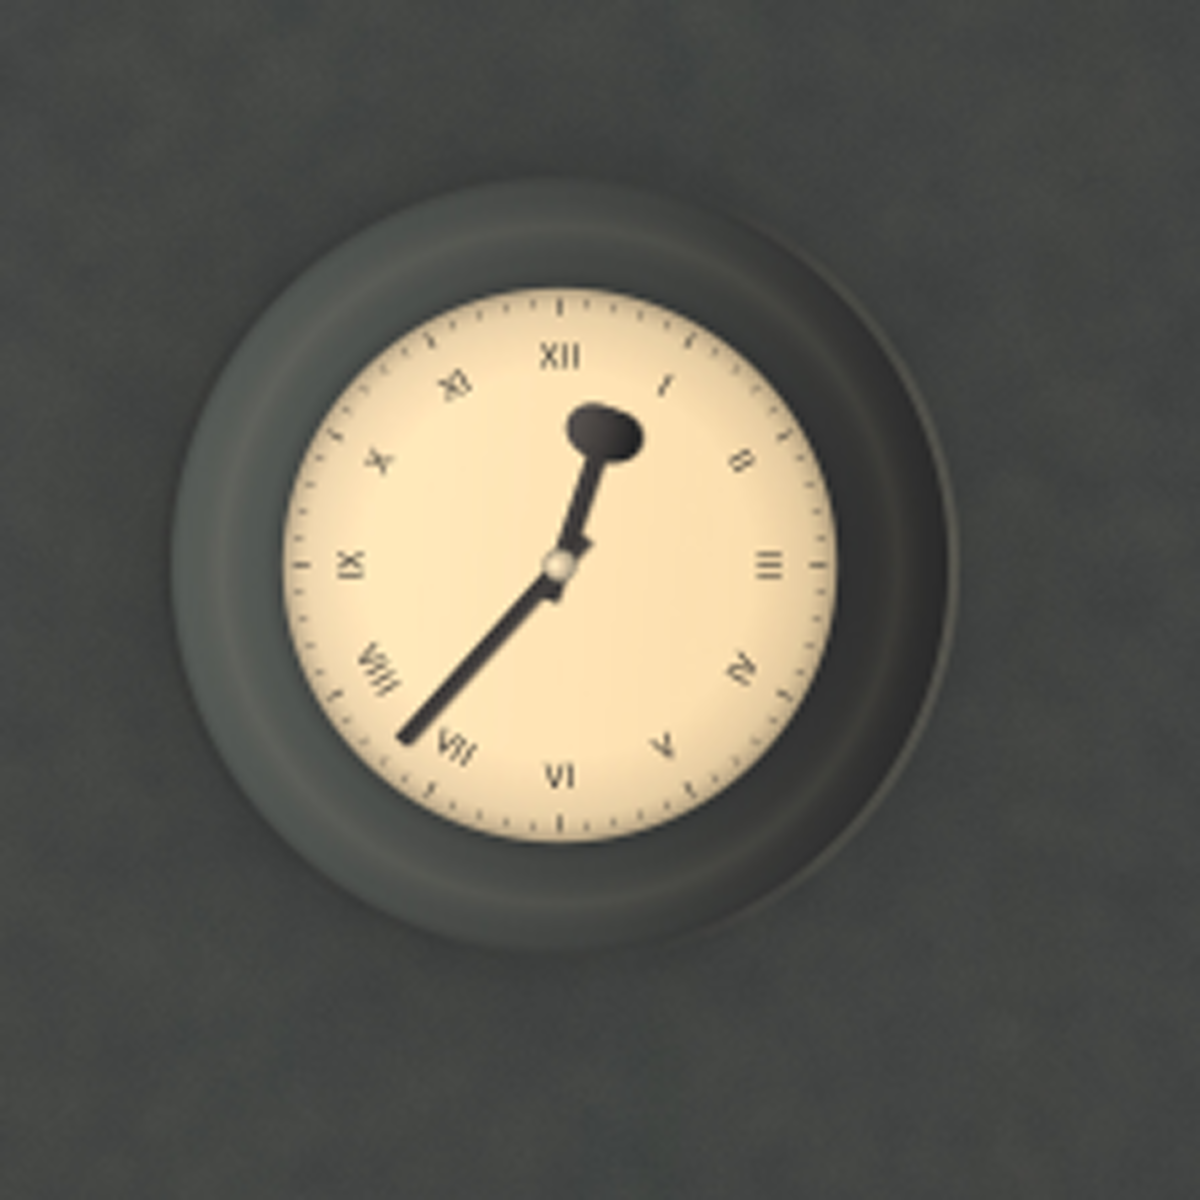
12:37
